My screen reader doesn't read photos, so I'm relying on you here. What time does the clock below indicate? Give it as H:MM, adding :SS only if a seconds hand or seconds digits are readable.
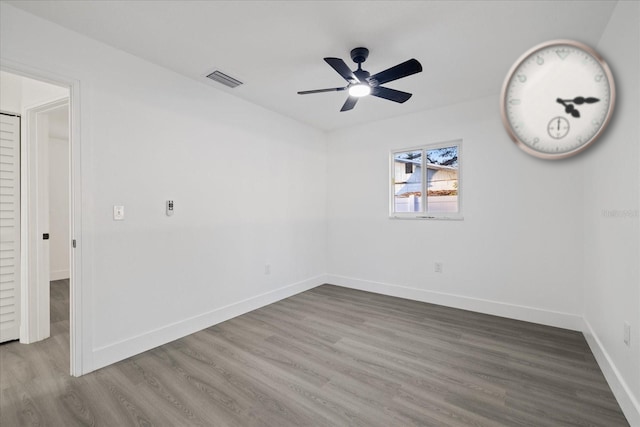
4:15
